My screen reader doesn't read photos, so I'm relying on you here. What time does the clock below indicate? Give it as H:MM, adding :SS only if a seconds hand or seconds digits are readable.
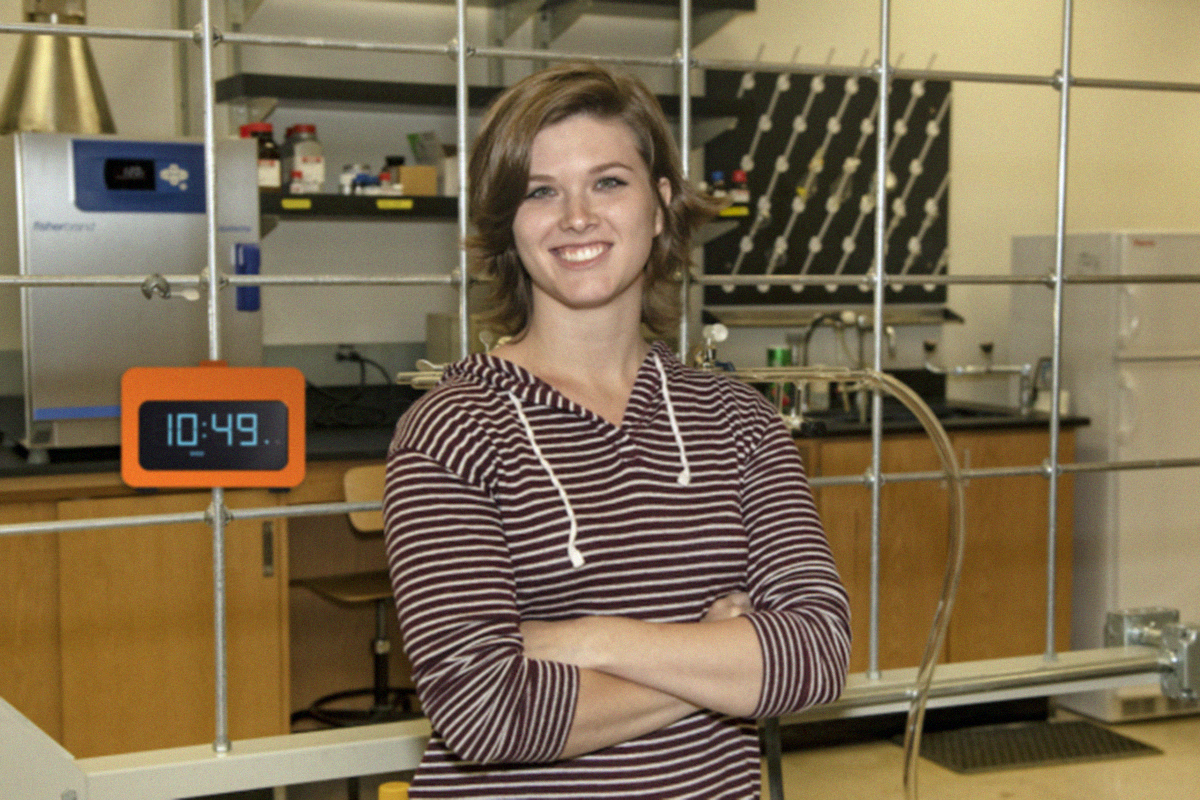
10:49
